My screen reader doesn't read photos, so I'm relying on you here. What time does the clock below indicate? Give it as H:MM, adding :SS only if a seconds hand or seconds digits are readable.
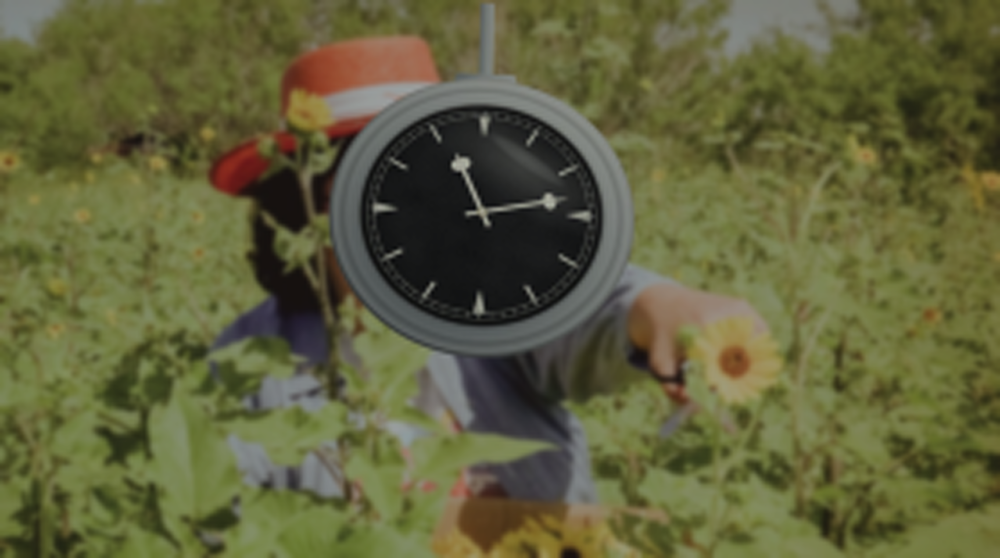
11:13
